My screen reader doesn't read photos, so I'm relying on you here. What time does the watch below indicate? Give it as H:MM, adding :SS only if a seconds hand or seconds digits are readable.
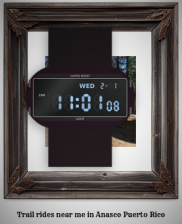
11:01:08
